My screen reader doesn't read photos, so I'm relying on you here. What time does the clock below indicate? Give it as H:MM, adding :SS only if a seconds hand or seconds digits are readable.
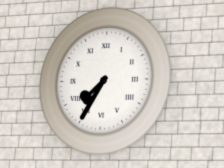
7:35
